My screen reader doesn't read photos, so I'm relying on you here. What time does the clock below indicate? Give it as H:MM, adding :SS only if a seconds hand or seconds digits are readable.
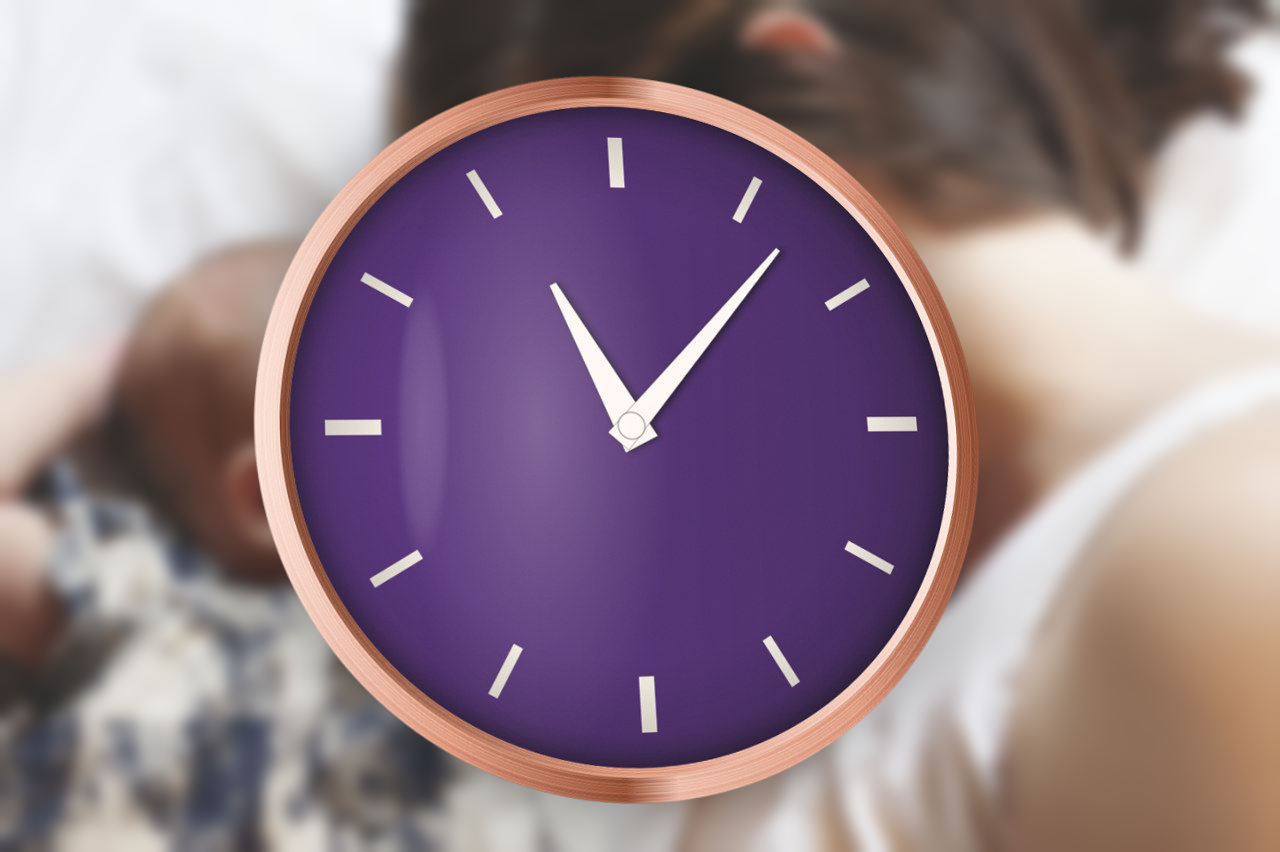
11:07
